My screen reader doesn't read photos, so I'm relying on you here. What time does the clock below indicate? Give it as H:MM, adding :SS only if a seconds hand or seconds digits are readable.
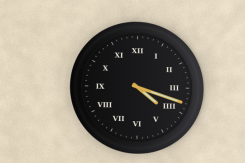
4:18
